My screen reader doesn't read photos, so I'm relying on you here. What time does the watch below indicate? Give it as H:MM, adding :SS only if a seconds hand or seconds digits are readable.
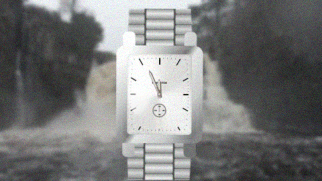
11:56
